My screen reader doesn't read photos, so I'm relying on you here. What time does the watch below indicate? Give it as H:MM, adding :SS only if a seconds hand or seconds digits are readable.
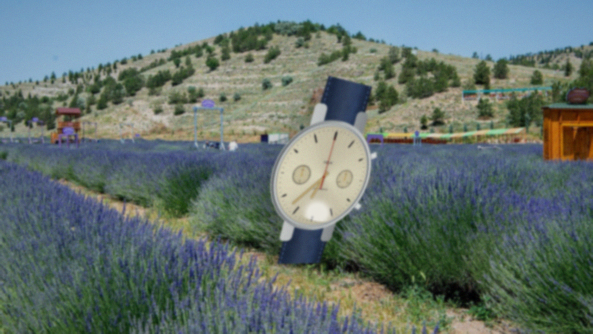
6:37
